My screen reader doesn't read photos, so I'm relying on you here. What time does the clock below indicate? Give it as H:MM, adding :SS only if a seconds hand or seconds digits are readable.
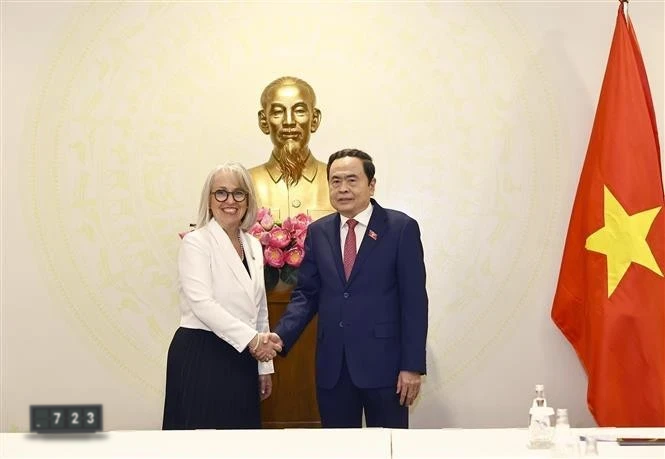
7:23
